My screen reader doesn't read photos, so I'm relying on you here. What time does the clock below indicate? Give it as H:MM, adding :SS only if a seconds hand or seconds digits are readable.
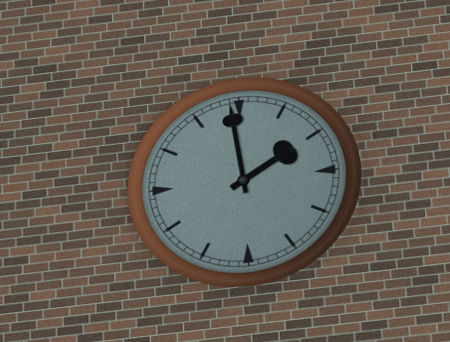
1:59
